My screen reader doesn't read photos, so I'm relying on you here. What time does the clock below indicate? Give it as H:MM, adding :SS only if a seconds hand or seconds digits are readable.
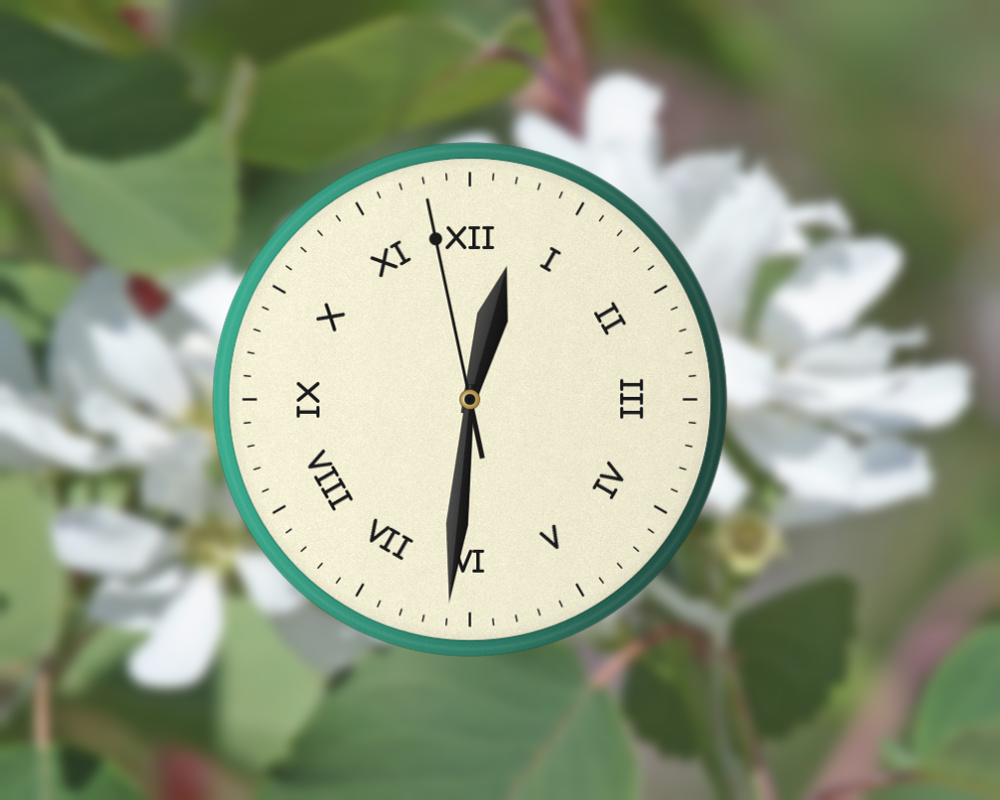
12:30:58
